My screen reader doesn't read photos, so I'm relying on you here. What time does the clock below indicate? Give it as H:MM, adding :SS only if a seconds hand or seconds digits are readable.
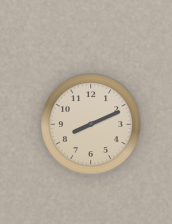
8:11
